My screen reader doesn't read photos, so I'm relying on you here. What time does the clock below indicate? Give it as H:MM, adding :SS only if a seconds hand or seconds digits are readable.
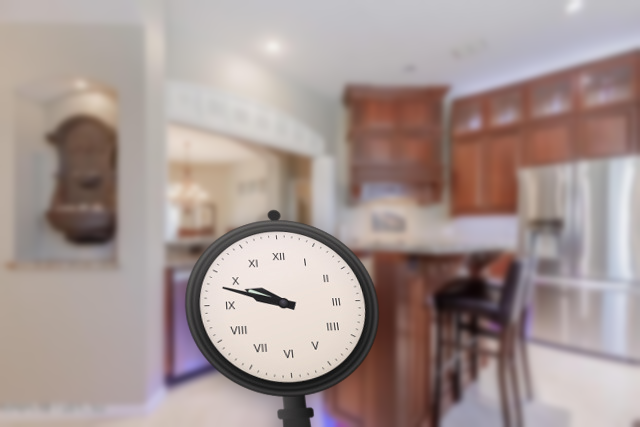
9:48
